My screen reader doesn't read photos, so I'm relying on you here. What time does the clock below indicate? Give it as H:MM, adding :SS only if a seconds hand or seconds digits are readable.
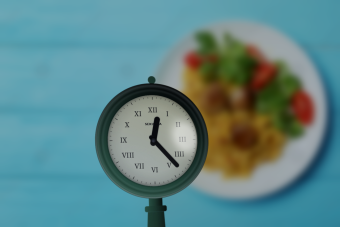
12:23
